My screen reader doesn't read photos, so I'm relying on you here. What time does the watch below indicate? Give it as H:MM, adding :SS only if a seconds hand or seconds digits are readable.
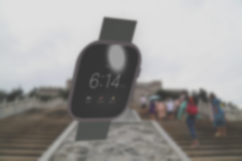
6:14
